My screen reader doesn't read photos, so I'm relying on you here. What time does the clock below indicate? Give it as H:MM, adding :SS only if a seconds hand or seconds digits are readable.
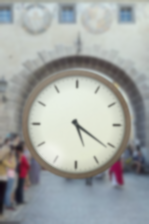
5:21
